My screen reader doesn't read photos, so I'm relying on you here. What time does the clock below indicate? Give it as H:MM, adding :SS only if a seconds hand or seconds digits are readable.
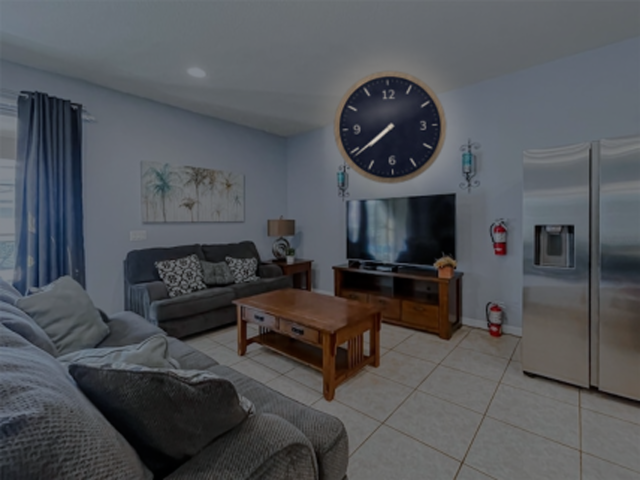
7:39
